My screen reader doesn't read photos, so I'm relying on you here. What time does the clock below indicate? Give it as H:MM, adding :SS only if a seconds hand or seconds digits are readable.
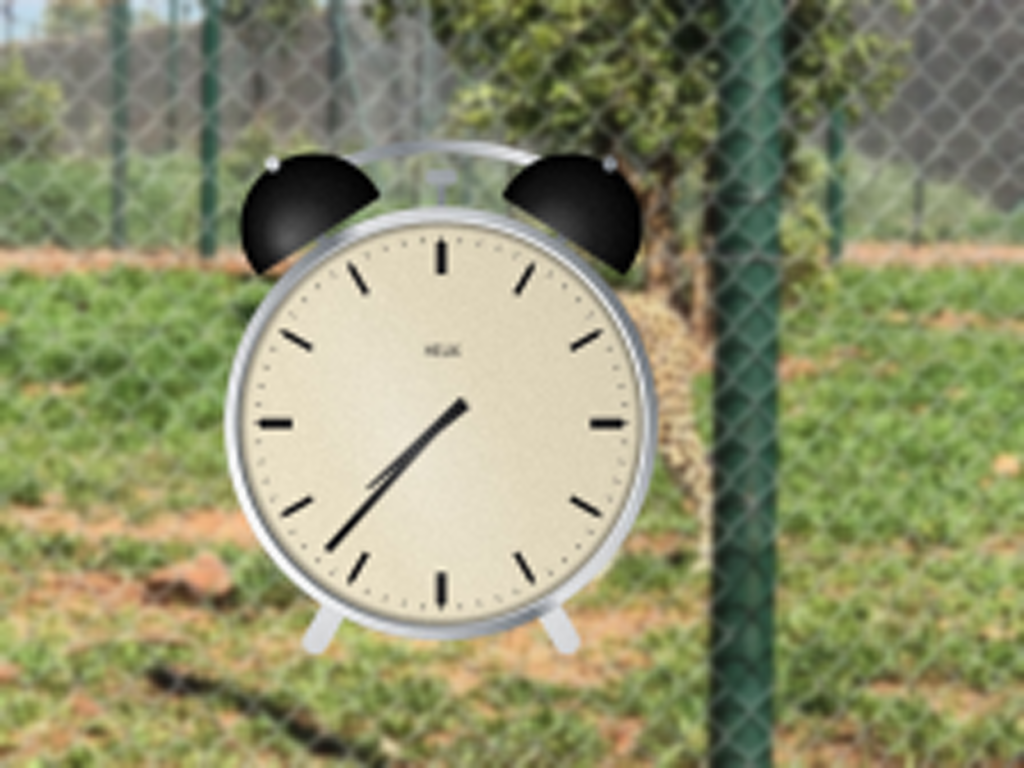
7:37
